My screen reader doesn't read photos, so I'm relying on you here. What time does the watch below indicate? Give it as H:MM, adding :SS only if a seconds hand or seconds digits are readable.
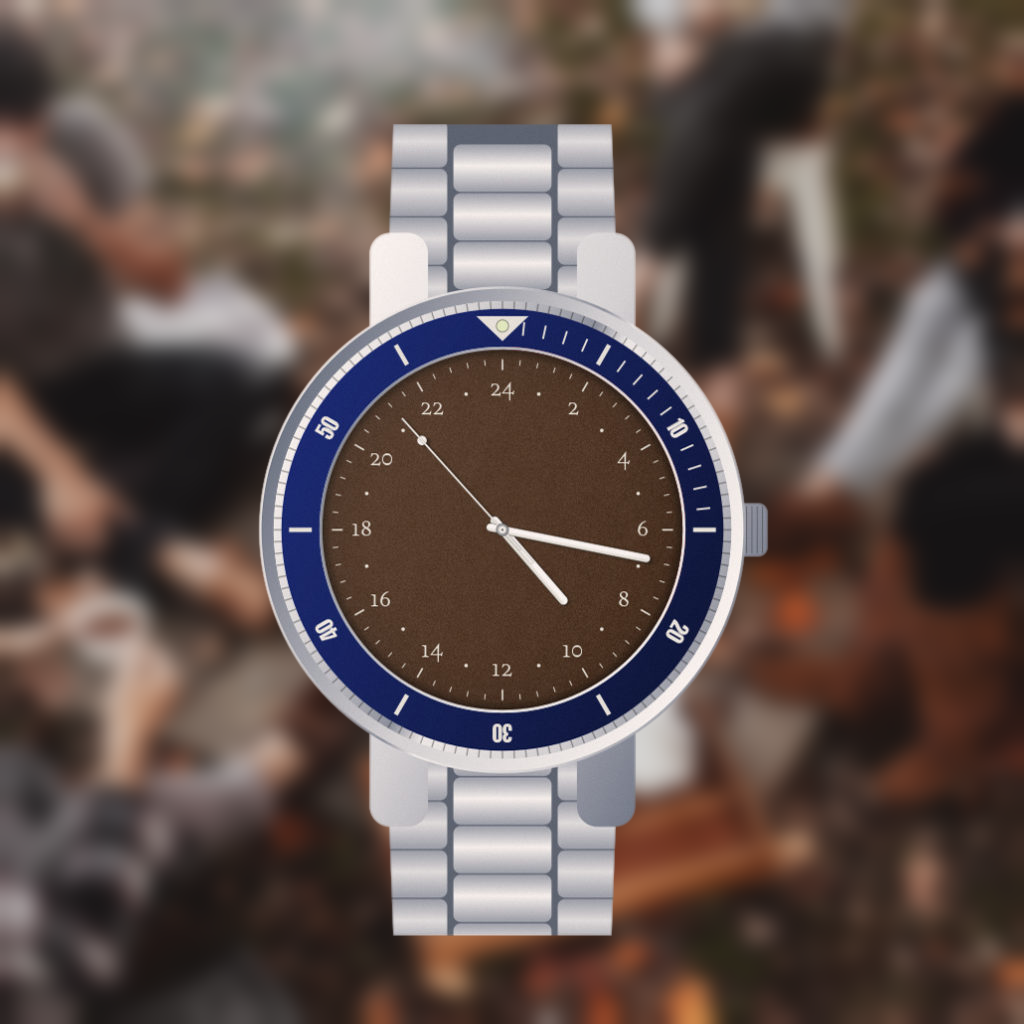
9:16:53
